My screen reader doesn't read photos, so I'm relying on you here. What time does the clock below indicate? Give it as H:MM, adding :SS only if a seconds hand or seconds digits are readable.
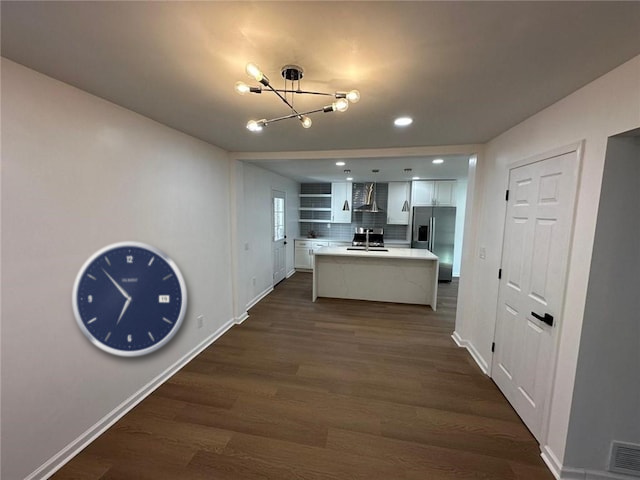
6:53
